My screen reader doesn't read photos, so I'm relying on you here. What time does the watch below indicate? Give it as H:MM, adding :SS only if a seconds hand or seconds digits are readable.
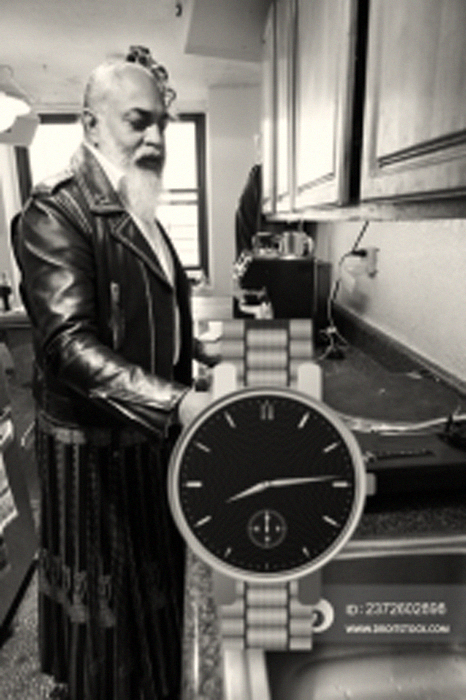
8:14
